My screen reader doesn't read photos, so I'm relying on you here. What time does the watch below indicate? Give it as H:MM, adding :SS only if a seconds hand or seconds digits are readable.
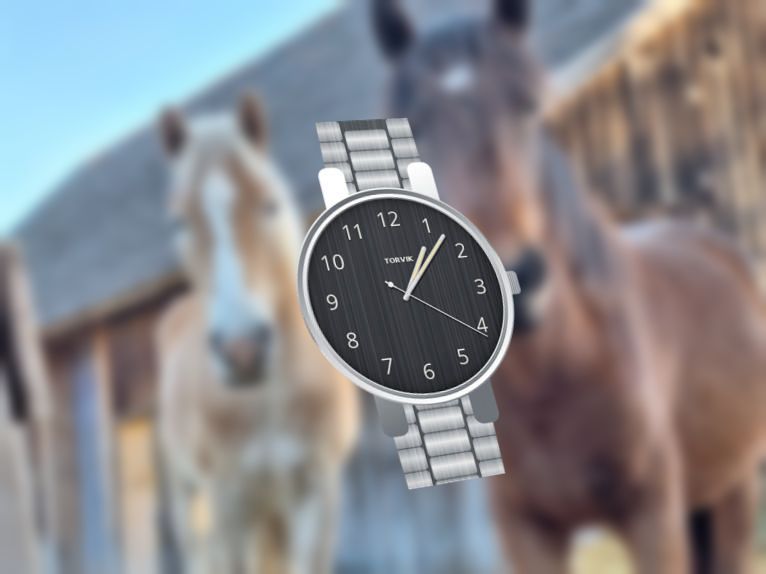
1:07:21
